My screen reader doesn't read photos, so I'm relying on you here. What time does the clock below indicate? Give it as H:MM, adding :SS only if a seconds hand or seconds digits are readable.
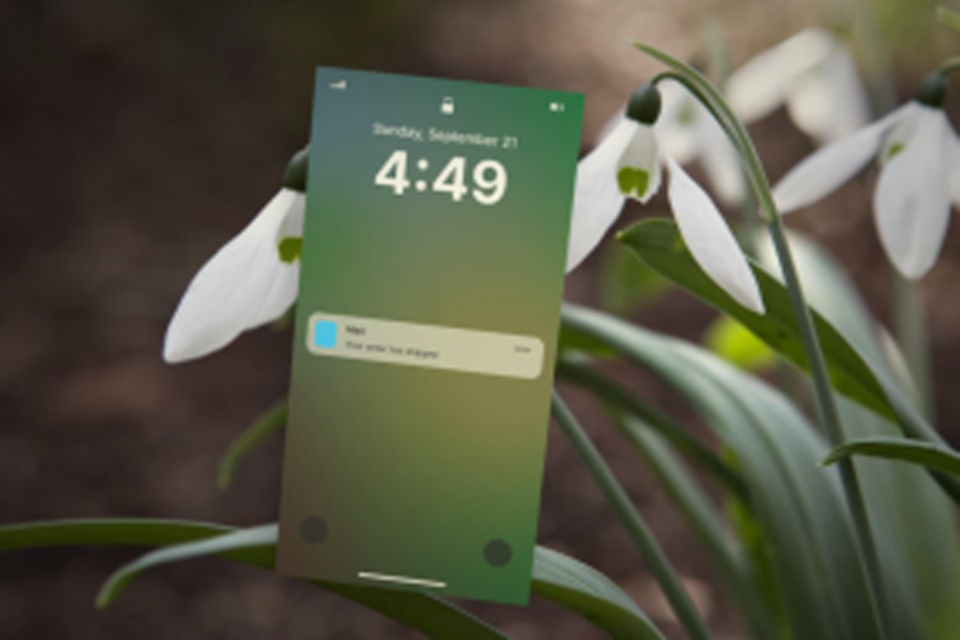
4:49
